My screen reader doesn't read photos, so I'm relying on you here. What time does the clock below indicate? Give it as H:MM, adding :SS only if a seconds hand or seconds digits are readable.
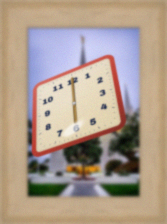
6:00
